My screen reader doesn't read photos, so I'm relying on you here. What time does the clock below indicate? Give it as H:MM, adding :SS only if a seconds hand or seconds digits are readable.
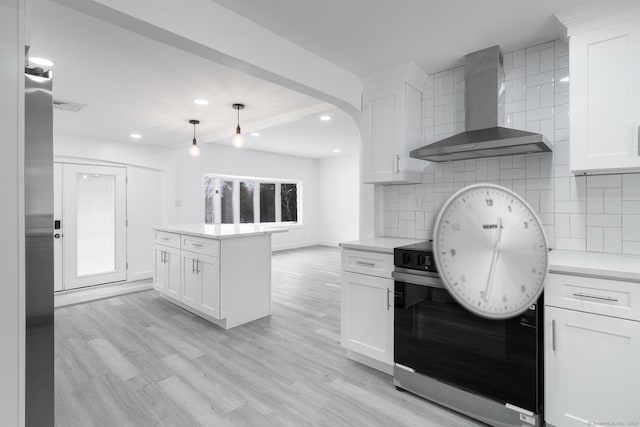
12:34
